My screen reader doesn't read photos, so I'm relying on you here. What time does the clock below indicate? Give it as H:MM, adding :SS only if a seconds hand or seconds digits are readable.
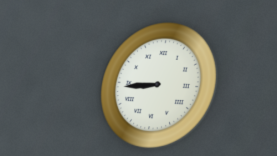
8:44
